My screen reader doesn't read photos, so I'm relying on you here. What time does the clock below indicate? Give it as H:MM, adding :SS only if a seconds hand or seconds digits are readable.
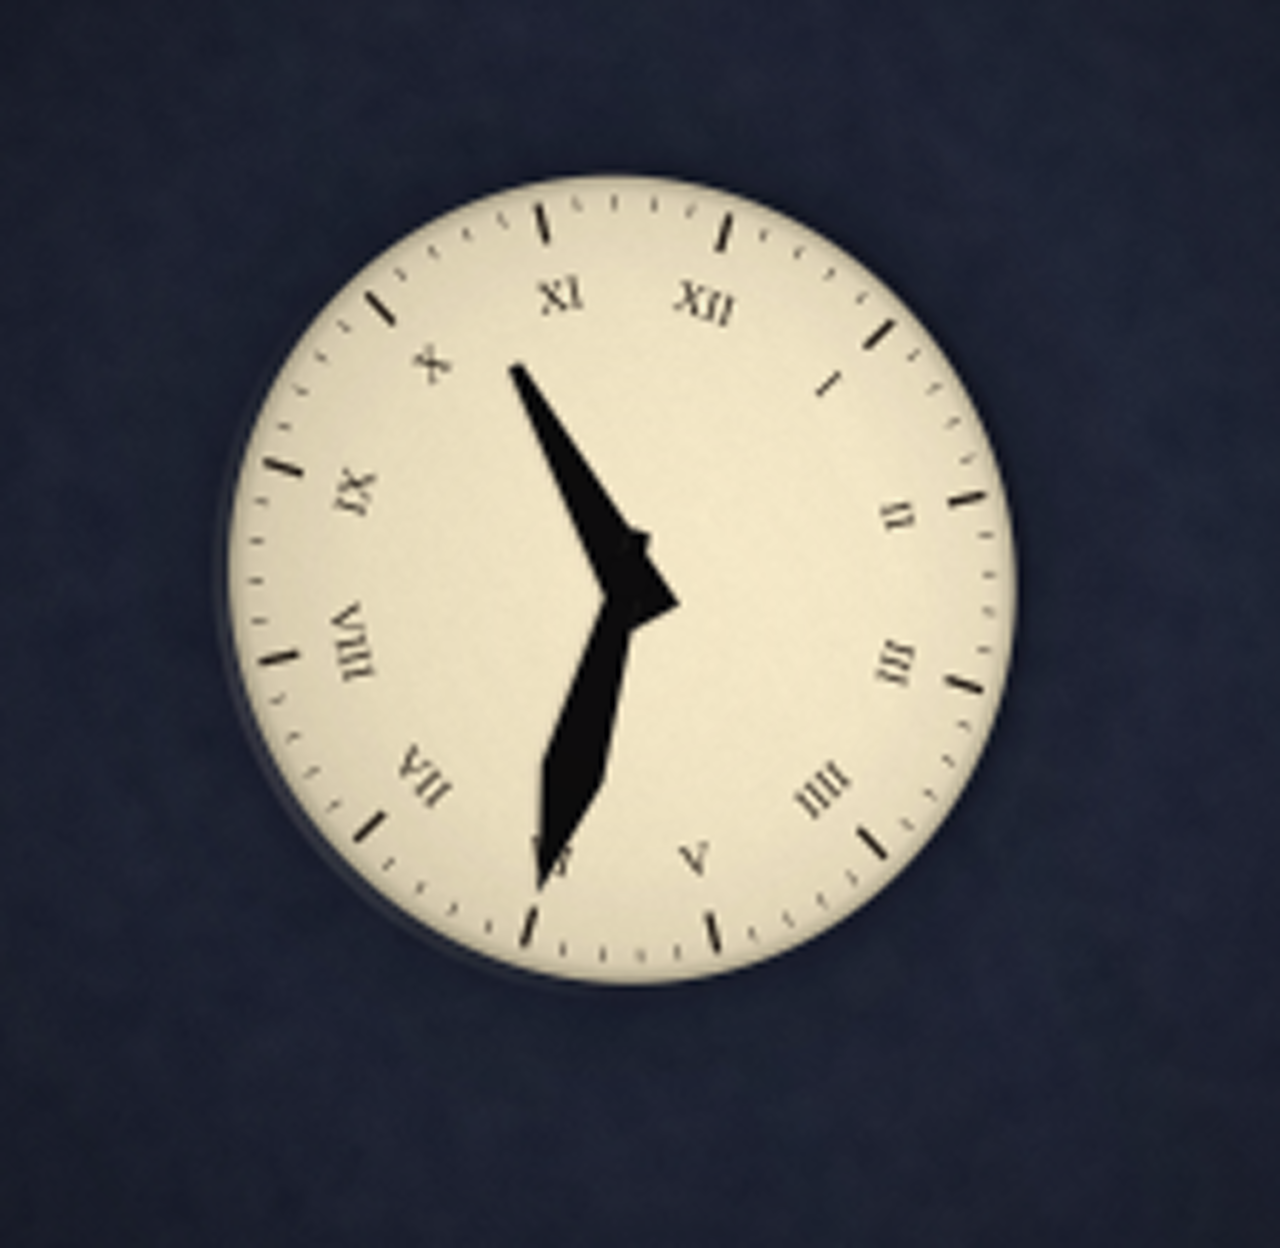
10:30
